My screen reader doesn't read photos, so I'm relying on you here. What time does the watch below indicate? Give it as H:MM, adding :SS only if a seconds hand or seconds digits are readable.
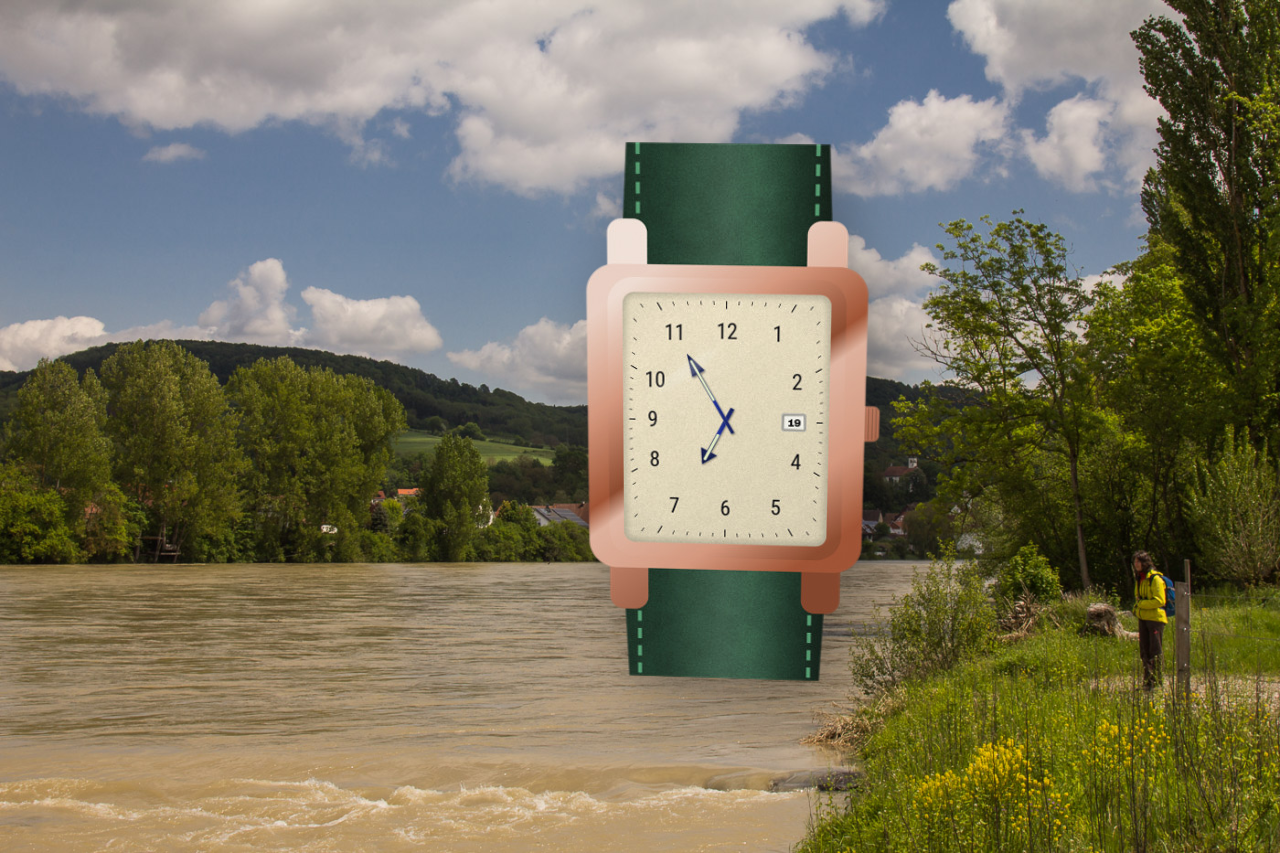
6:55
